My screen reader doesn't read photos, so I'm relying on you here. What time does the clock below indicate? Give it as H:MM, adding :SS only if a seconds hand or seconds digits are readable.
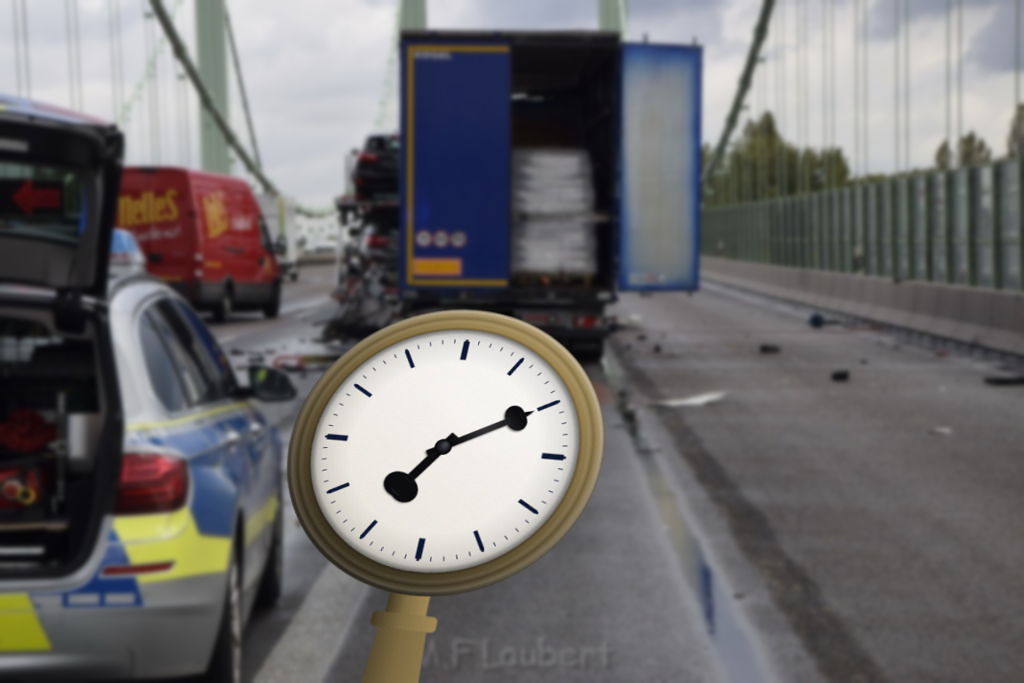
7:10
